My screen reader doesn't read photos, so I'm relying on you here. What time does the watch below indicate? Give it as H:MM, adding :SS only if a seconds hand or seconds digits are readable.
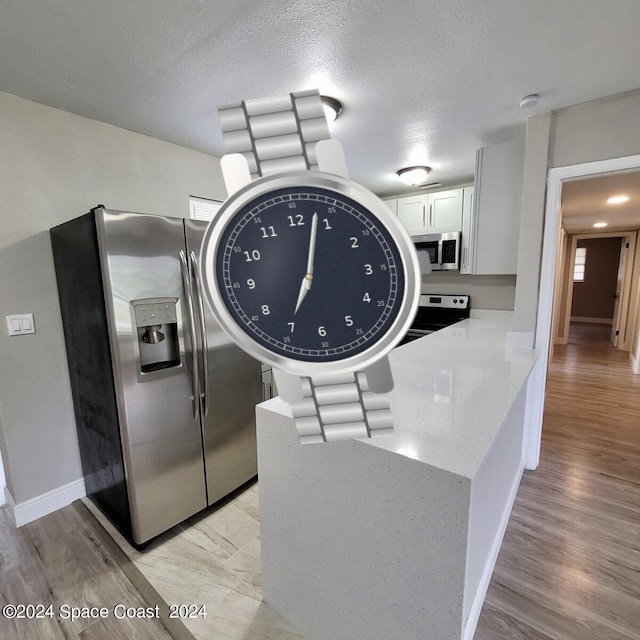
7:03
